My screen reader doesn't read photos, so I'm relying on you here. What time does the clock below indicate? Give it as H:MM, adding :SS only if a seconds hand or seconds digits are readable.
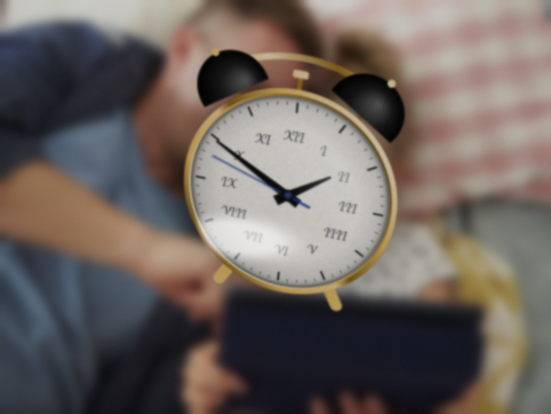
1:49:48
